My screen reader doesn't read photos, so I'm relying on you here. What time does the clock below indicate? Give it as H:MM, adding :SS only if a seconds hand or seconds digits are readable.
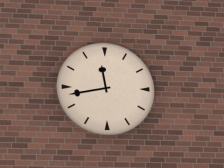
11:43
